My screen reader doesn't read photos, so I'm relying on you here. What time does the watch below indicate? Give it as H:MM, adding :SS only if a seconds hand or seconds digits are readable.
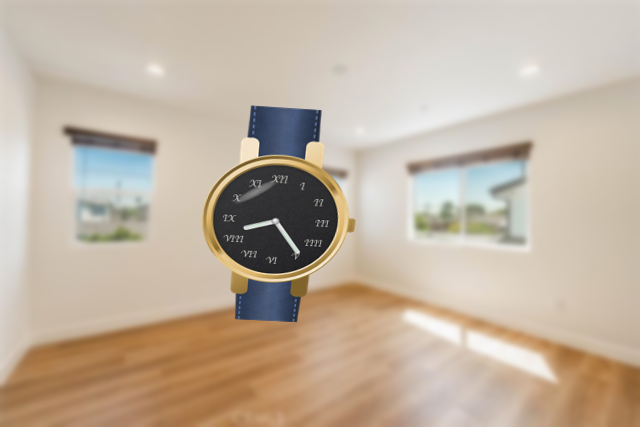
8:24
